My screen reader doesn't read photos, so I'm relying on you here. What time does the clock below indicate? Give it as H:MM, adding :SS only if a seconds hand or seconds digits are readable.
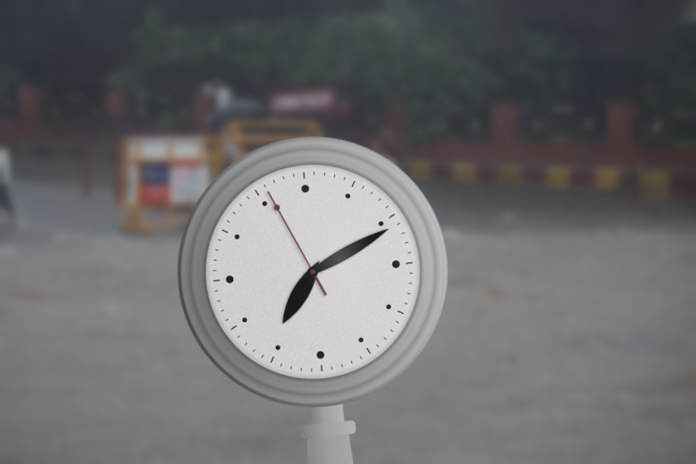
7:10:56
